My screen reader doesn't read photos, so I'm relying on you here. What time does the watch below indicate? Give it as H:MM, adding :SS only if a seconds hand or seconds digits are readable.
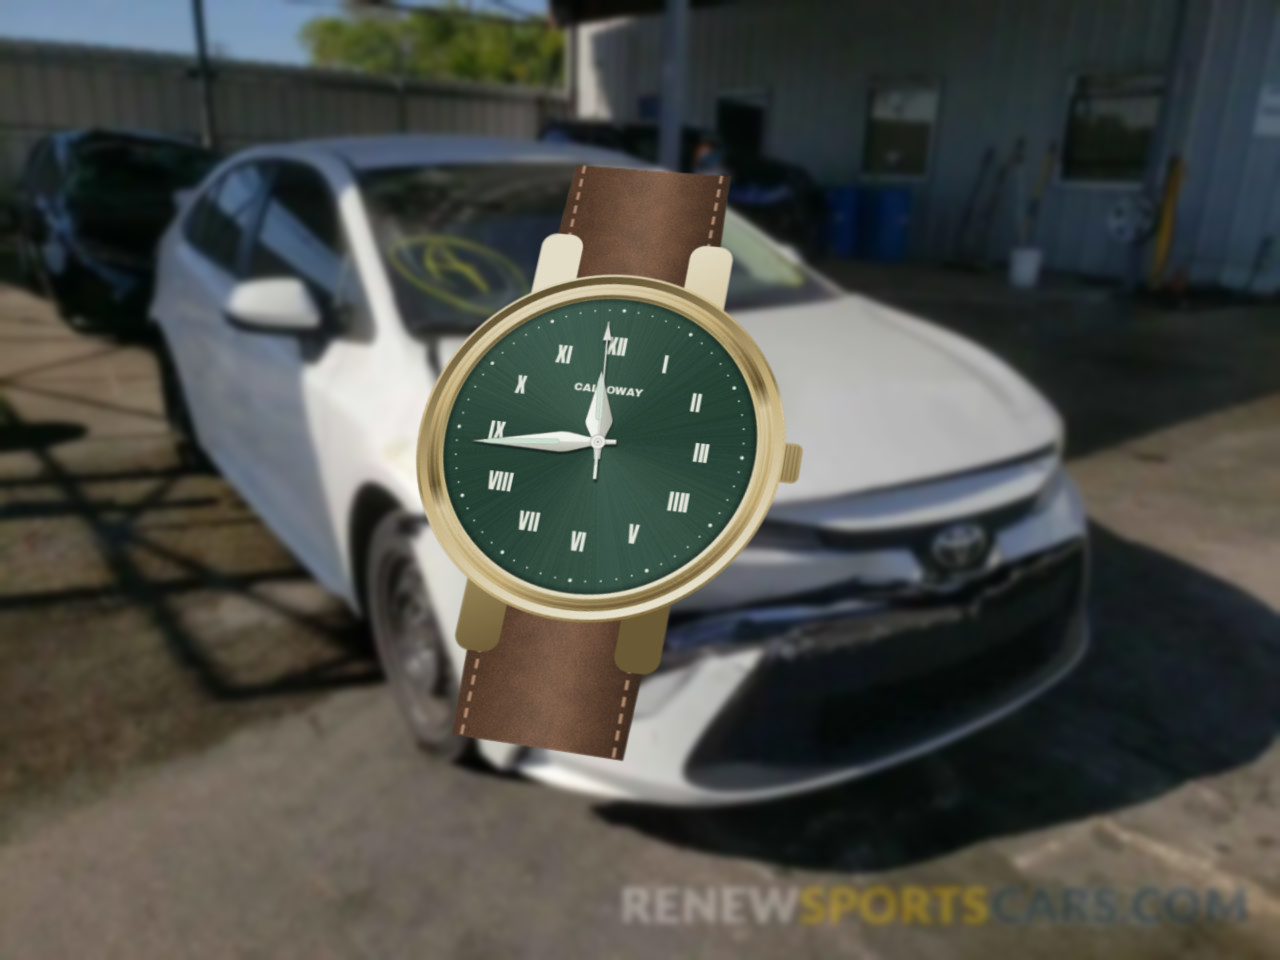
11:43:59
